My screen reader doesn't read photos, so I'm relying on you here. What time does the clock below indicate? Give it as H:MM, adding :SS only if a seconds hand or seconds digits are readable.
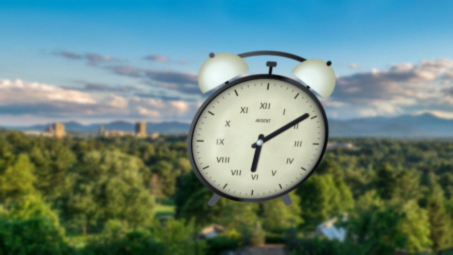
6:09
